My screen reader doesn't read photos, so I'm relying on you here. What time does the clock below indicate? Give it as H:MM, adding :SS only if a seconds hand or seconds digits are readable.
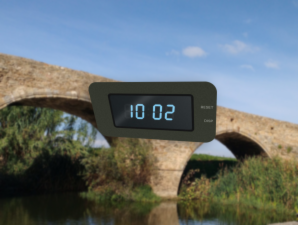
10:02
